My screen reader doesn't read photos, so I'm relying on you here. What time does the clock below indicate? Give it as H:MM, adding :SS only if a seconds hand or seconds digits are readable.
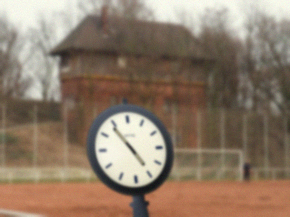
4:54
